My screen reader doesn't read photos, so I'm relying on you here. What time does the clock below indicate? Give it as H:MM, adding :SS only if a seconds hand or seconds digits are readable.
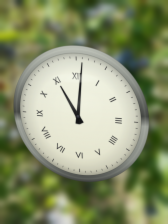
11:01
